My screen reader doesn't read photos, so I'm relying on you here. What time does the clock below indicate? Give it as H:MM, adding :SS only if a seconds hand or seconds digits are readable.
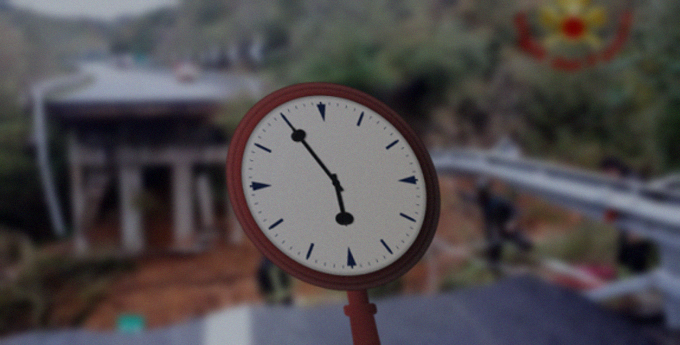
5:55
